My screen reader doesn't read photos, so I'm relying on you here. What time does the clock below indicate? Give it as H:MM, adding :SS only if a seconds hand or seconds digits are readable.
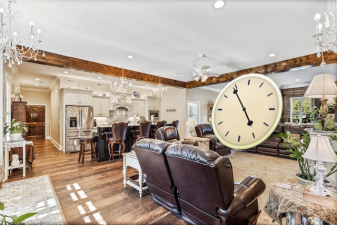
4:54
